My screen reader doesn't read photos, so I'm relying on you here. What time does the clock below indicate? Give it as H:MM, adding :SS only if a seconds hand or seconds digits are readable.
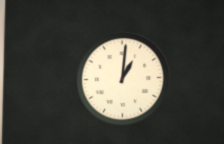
1:01
